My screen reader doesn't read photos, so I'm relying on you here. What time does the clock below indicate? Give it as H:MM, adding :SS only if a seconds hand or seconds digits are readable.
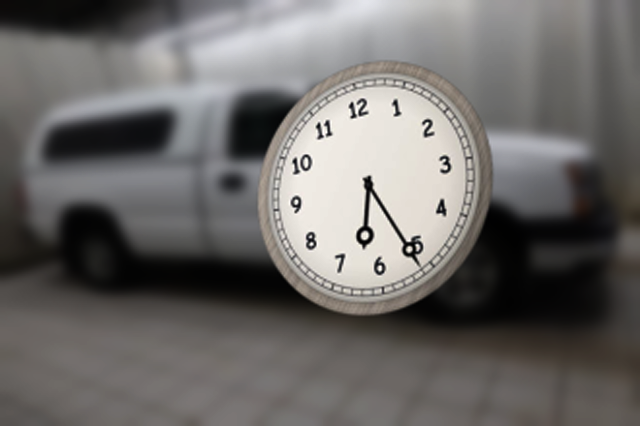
6:26
